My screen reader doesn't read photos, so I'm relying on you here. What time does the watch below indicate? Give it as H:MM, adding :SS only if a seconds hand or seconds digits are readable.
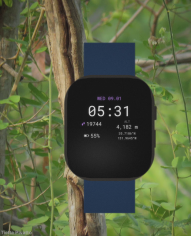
5:31
